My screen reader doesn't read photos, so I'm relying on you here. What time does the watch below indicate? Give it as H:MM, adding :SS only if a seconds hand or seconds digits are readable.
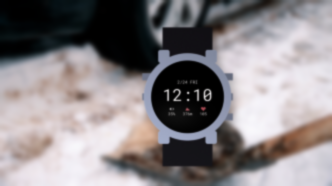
12:10
